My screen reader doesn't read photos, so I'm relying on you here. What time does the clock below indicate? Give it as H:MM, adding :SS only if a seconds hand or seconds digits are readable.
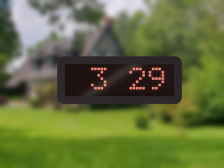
3:29
